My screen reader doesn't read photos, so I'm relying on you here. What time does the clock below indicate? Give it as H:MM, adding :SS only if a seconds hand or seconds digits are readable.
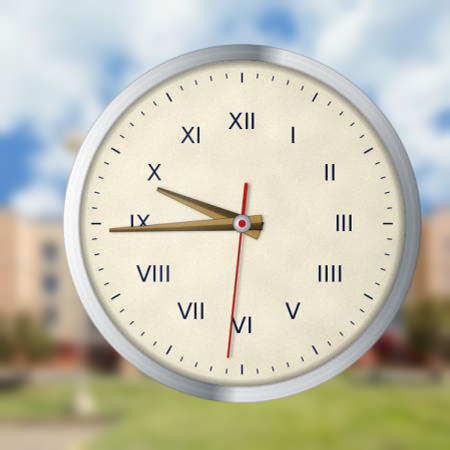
9:44:31
